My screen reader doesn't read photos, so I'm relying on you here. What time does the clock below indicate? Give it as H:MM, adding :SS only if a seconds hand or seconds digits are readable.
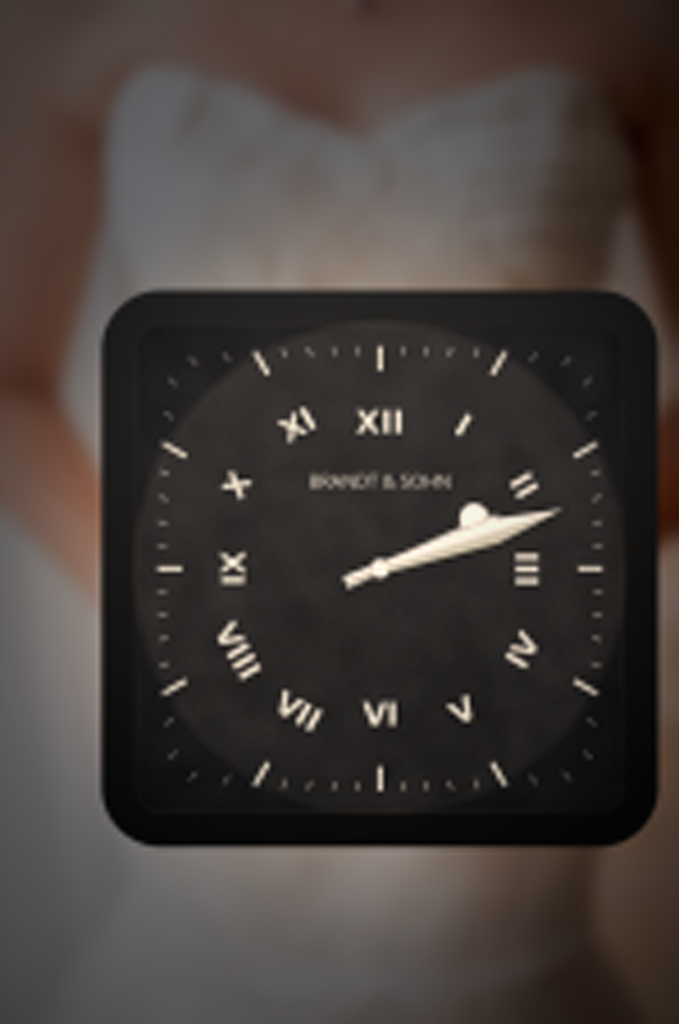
2:12
